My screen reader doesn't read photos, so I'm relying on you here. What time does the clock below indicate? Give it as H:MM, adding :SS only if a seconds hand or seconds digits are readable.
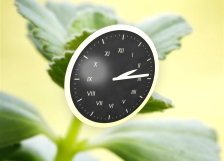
2:14
